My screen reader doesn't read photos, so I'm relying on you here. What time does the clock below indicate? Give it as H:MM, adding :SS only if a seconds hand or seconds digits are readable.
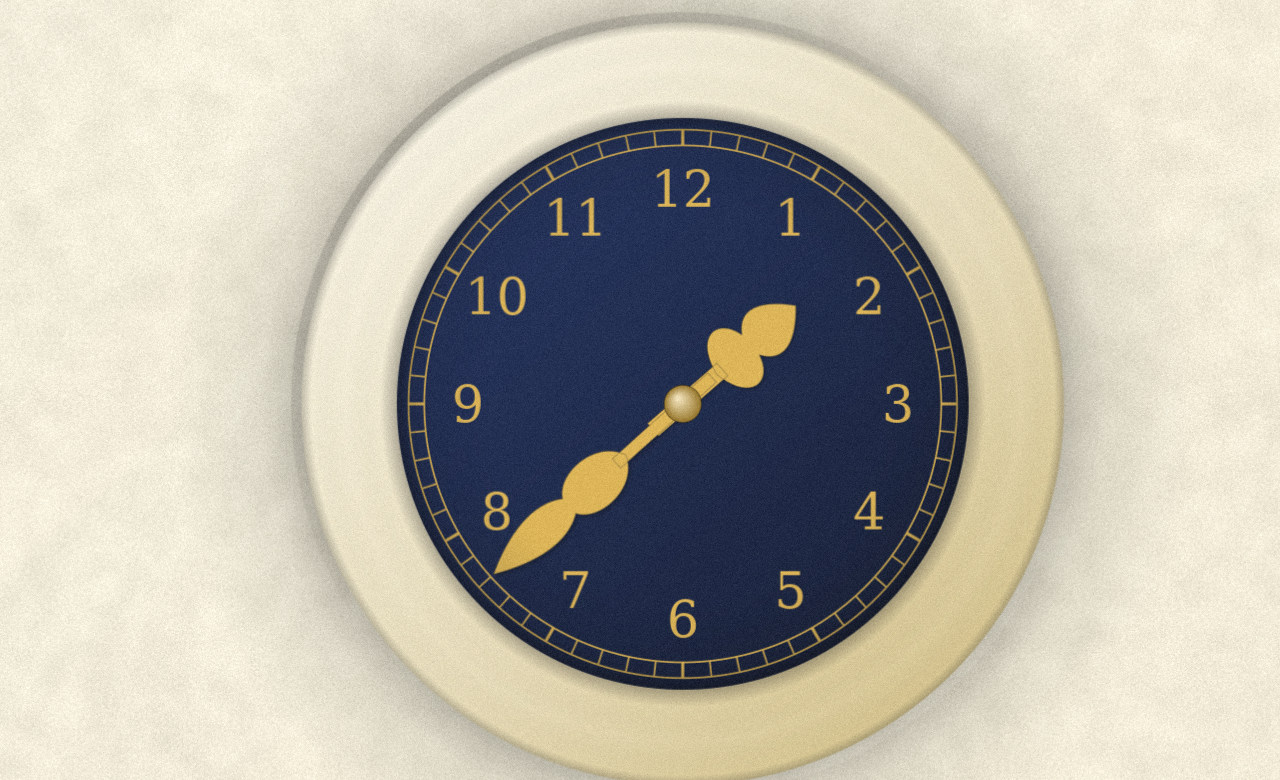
1:38
